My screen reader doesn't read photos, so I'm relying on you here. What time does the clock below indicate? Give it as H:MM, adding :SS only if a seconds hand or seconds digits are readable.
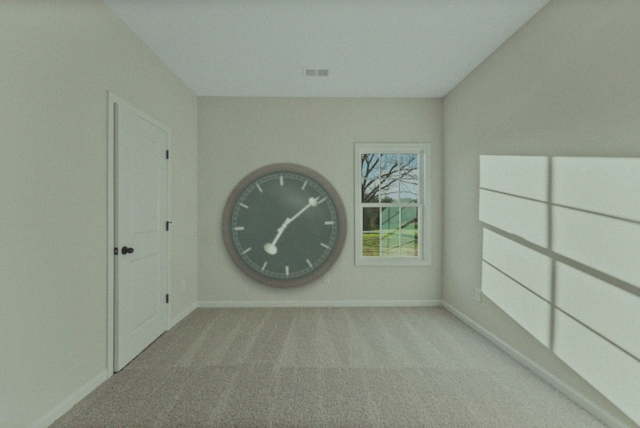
7:09
